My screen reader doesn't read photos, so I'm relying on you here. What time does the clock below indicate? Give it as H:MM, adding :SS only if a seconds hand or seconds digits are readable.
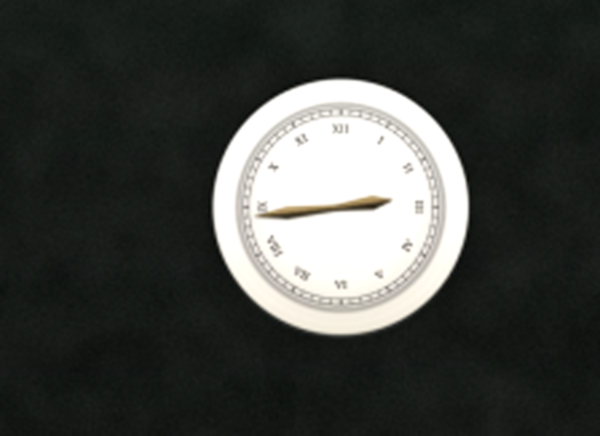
2:44
